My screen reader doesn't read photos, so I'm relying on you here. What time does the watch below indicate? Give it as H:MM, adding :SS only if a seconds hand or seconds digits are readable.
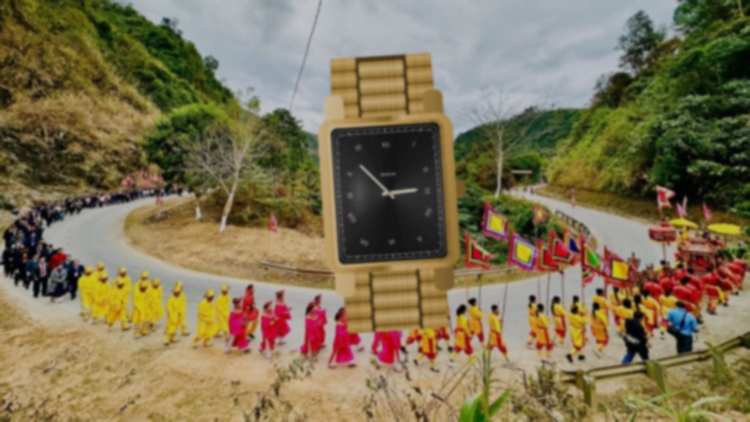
2:53
